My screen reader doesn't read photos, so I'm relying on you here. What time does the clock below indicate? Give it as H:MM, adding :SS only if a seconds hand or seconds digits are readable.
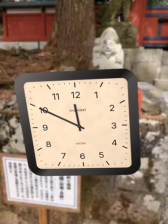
11:50
